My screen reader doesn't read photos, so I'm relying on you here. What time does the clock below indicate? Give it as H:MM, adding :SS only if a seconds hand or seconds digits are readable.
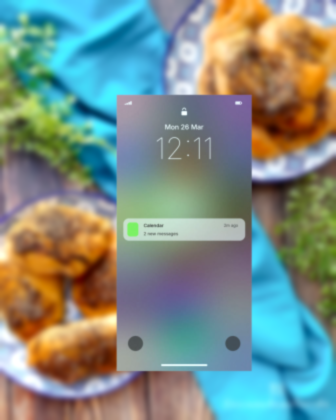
12:11
